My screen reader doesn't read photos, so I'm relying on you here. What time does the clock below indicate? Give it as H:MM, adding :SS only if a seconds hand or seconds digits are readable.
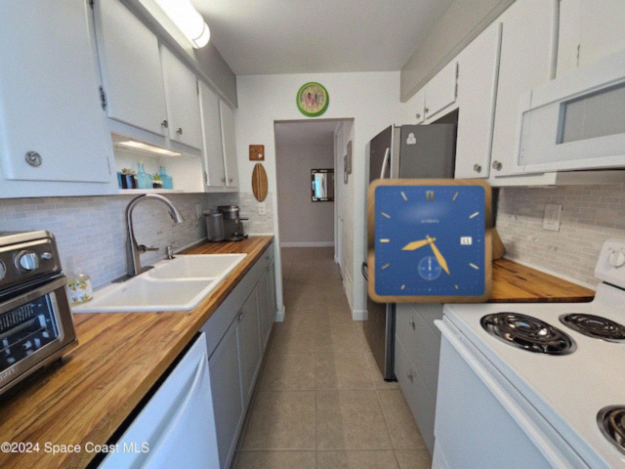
8:25
